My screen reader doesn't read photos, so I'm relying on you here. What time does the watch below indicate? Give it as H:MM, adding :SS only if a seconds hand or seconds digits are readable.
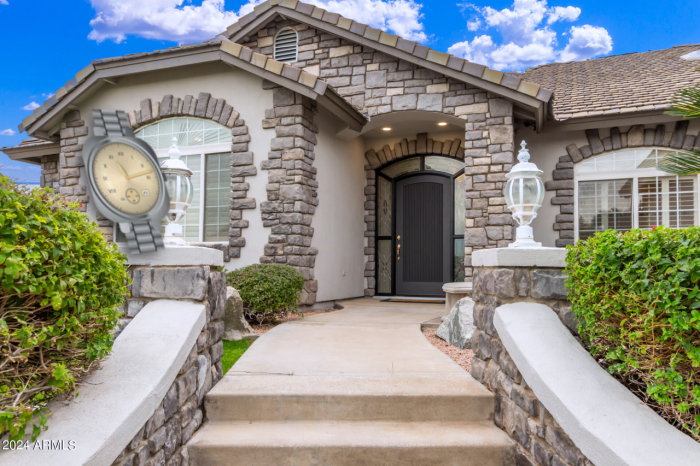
11:13
